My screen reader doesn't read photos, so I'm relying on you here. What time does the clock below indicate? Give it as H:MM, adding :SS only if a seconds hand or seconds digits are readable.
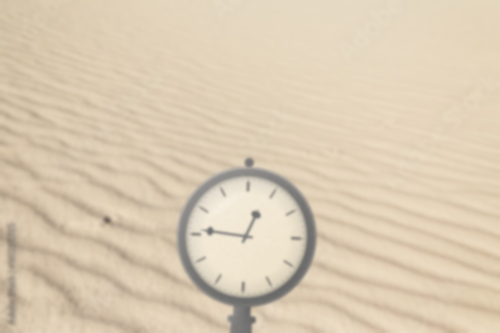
12:46
